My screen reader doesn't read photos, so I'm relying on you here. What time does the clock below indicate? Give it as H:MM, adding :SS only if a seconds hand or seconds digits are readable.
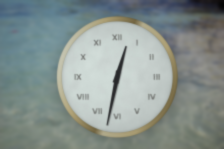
12:32
